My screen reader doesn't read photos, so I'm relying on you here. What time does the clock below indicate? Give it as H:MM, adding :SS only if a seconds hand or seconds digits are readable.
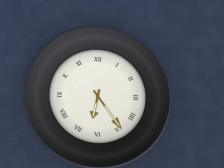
6:24
